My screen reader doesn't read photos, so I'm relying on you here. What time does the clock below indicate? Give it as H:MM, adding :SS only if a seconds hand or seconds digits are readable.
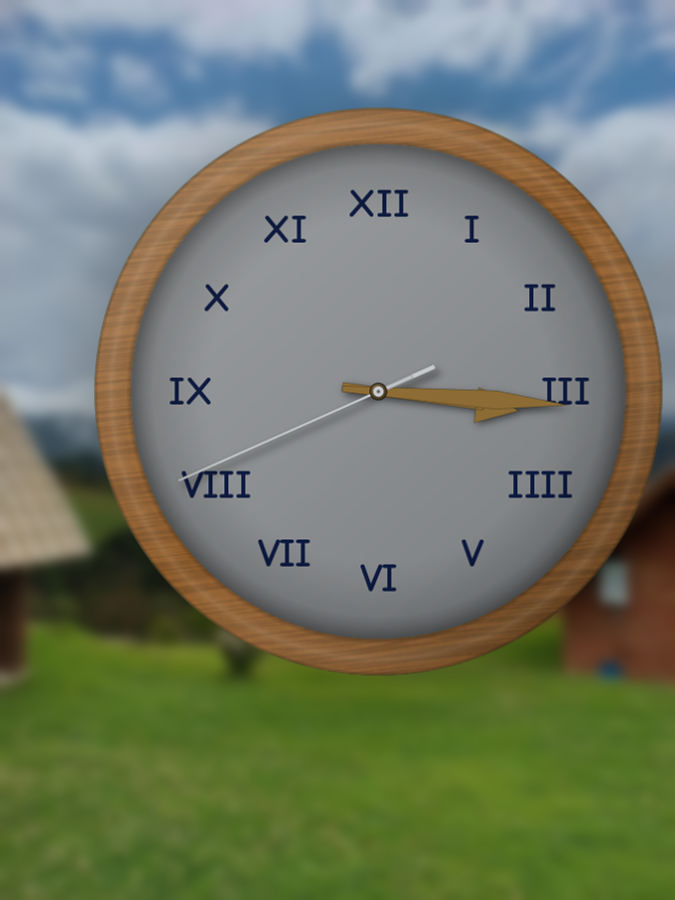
3:15:41
